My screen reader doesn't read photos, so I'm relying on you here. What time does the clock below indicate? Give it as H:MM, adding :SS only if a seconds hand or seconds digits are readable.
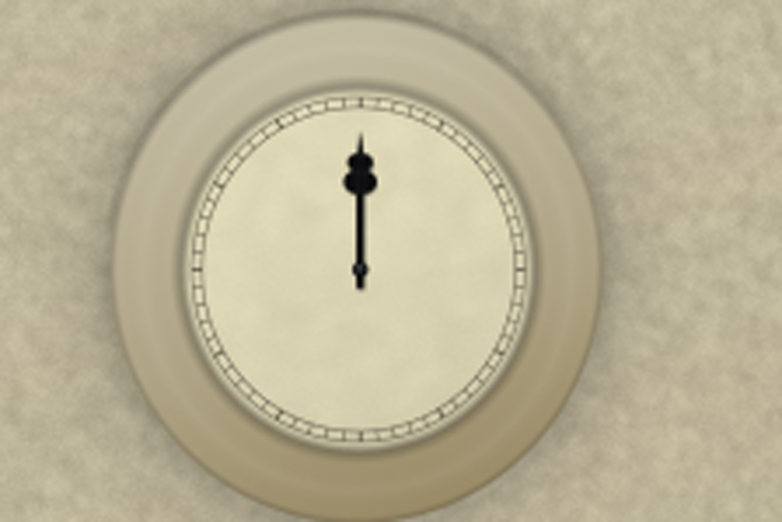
12:00
